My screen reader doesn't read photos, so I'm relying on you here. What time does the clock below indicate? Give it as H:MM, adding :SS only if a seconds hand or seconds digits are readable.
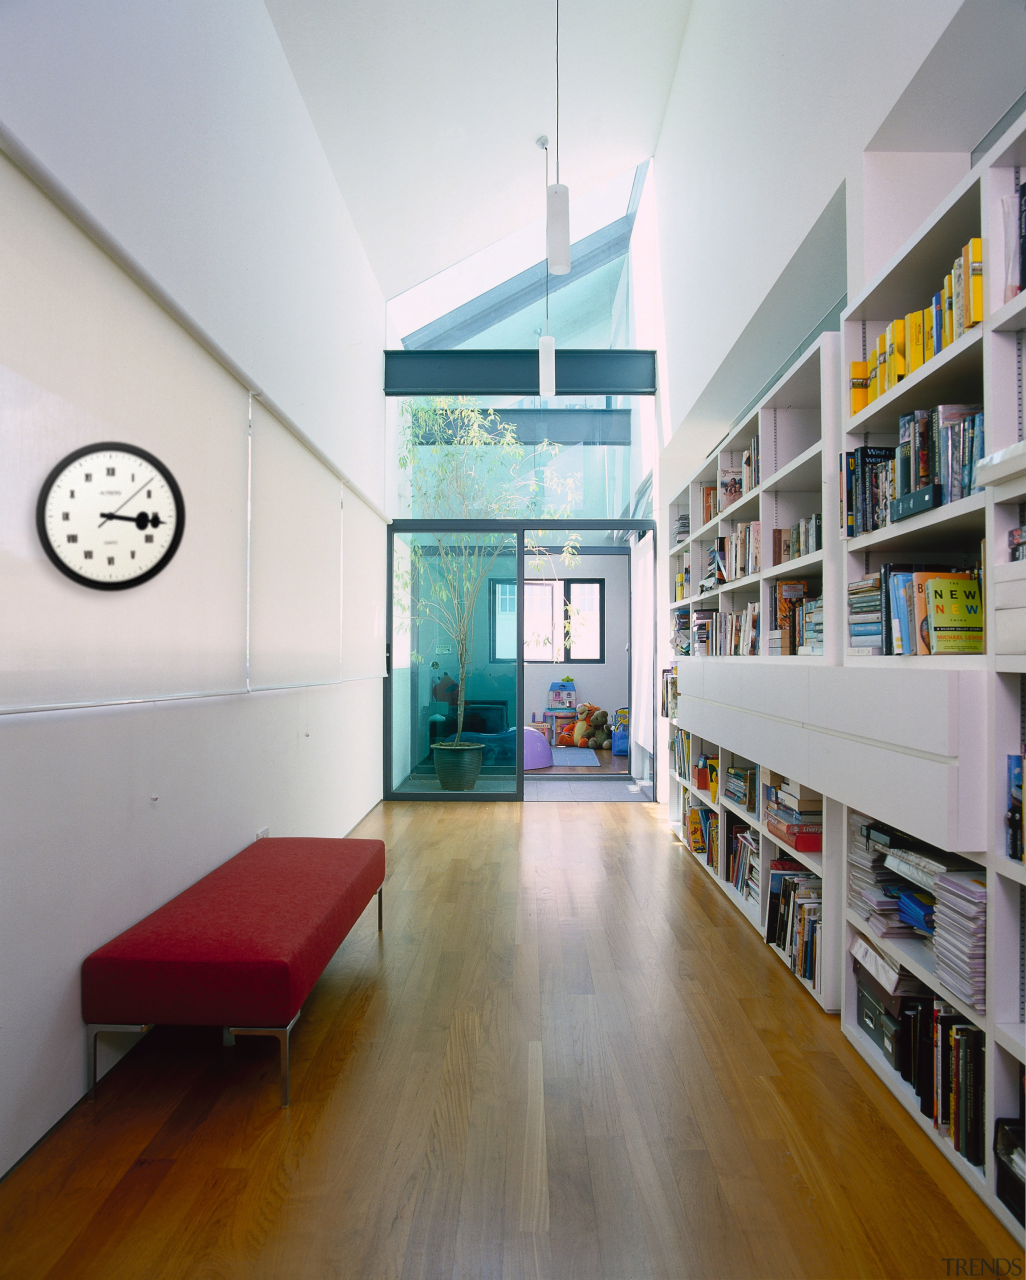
3:16:08
